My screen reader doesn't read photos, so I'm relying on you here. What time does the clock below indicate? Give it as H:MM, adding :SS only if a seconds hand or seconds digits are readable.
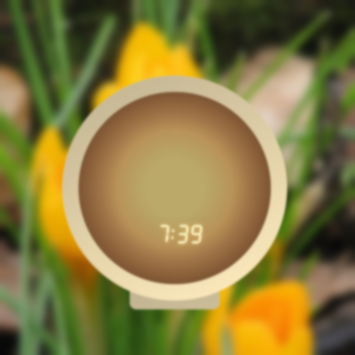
7:39
